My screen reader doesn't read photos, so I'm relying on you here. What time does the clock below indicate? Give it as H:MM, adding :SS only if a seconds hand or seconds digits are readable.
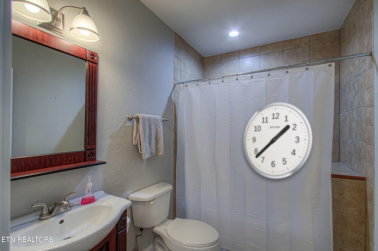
1:38
